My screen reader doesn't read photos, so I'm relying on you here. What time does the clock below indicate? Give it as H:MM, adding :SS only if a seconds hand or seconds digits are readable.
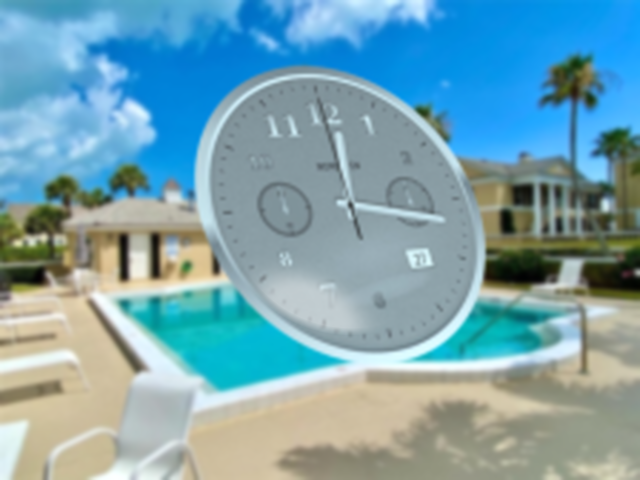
12:17
